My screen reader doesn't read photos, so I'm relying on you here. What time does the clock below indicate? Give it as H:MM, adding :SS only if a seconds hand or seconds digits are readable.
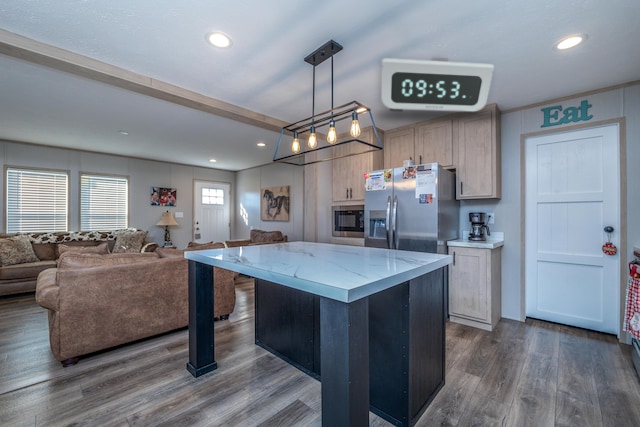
9:53
